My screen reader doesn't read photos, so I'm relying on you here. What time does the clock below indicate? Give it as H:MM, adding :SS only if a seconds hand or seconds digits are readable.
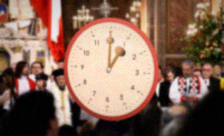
1:00
